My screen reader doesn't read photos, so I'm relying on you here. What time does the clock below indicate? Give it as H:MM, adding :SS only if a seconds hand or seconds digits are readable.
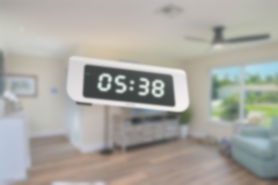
5:38
